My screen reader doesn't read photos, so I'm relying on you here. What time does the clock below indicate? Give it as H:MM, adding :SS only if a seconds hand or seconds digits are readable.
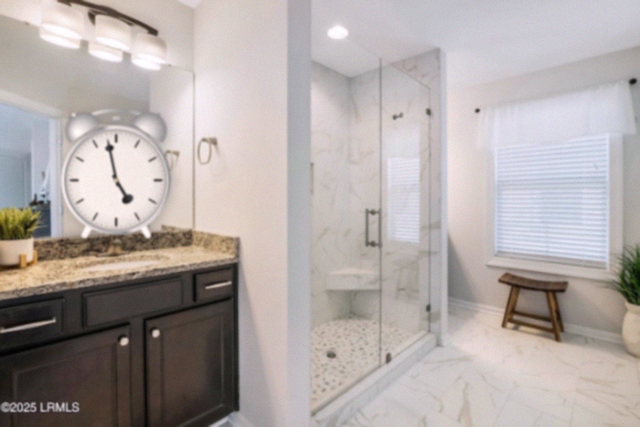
4:58
